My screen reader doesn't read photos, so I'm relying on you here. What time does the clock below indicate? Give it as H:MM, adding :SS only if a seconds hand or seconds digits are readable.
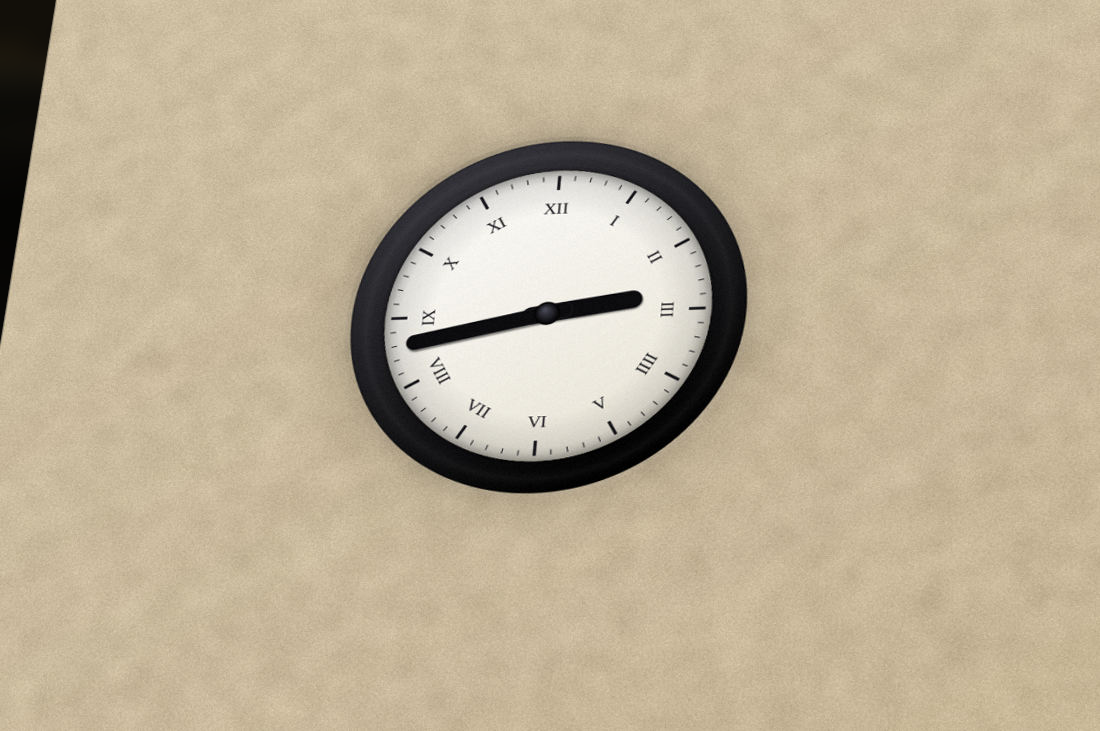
2:43
